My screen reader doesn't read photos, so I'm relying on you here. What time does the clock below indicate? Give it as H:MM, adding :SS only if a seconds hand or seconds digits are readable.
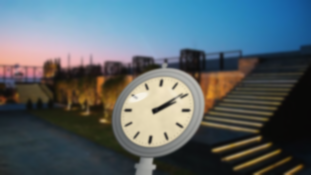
2:09
